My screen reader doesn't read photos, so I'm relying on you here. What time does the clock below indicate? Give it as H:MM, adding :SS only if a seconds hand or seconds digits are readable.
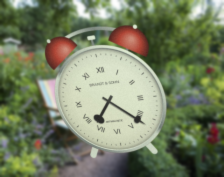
7:22
